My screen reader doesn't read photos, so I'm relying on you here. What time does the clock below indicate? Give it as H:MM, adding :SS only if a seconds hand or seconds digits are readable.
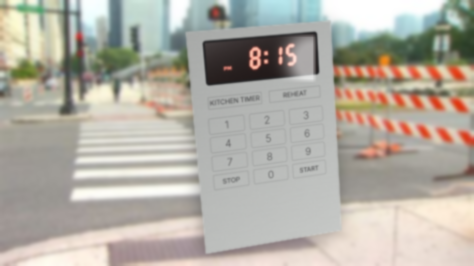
8:15
